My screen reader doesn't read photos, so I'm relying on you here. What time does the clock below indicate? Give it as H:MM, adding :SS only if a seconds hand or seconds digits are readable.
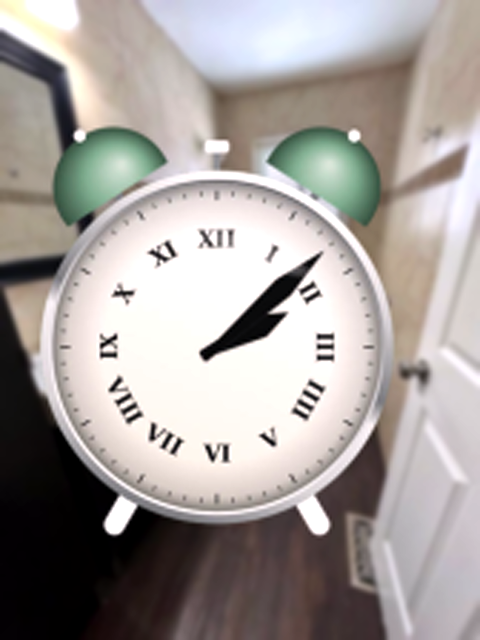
2:08
